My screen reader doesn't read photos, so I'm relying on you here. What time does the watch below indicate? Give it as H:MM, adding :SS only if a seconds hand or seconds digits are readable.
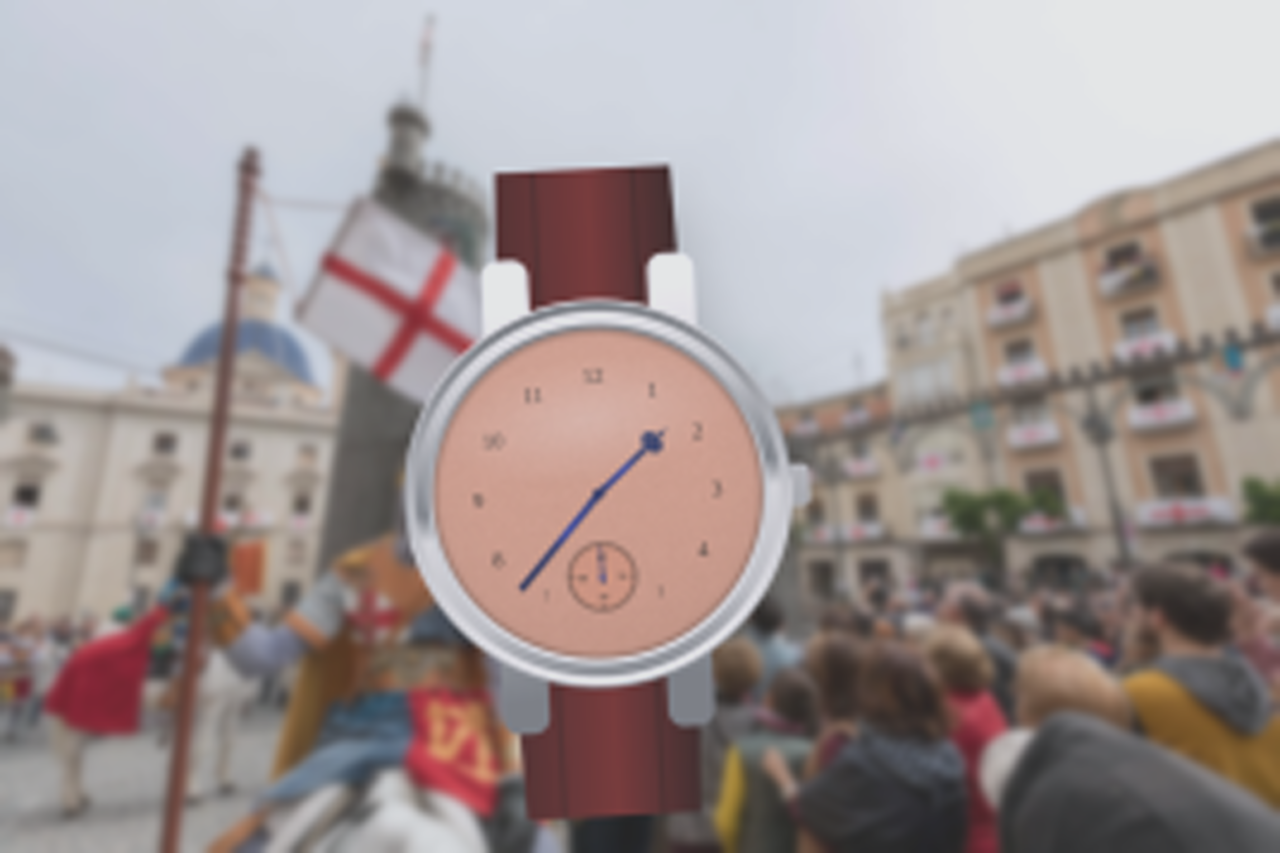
1:37
